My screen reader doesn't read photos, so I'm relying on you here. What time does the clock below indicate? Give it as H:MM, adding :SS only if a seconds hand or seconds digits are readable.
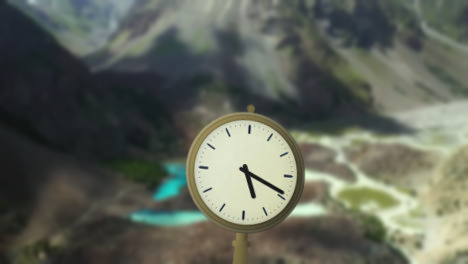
5:19
